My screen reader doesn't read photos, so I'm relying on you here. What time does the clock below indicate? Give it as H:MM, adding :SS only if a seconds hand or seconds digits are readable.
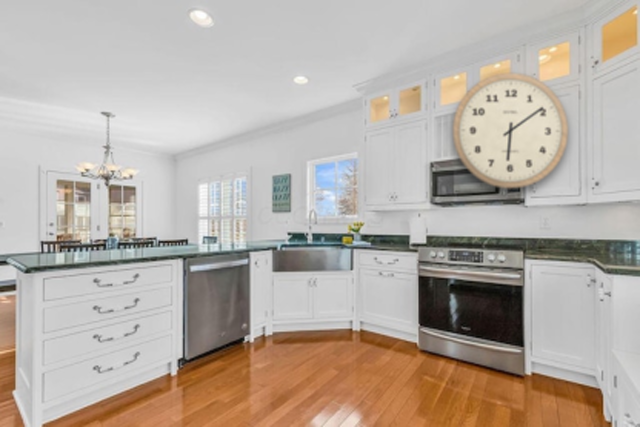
6:09
